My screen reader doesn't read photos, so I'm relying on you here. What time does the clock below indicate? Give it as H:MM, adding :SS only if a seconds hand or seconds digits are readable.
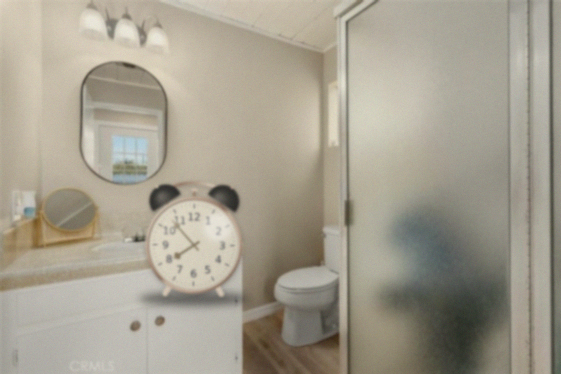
7:53
